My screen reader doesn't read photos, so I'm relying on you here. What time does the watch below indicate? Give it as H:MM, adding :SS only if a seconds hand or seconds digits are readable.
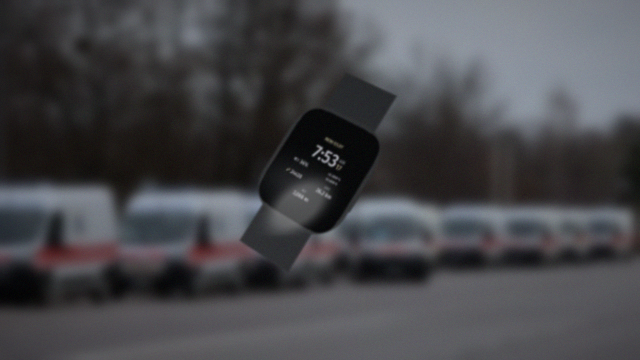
7:53
